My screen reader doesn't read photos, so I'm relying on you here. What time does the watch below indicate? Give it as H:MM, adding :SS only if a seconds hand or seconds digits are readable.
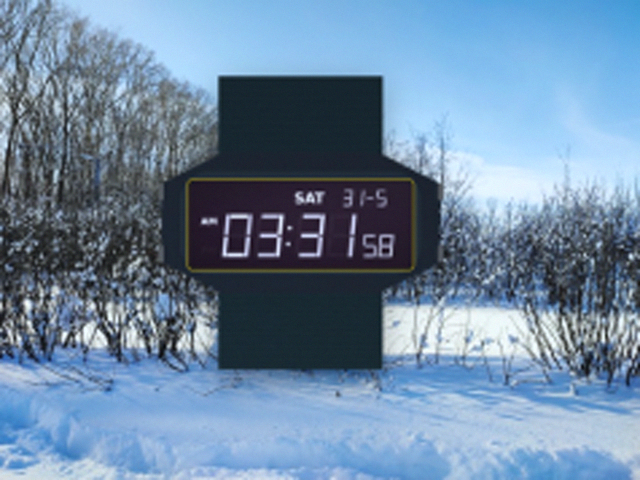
3:31:58
